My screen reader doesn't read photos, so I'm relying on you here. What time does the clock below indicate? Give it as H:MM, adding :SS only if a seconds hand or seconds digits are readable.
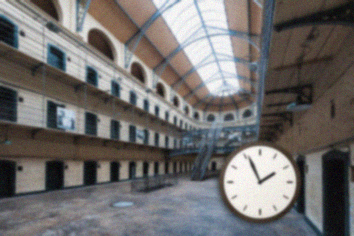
1:56
